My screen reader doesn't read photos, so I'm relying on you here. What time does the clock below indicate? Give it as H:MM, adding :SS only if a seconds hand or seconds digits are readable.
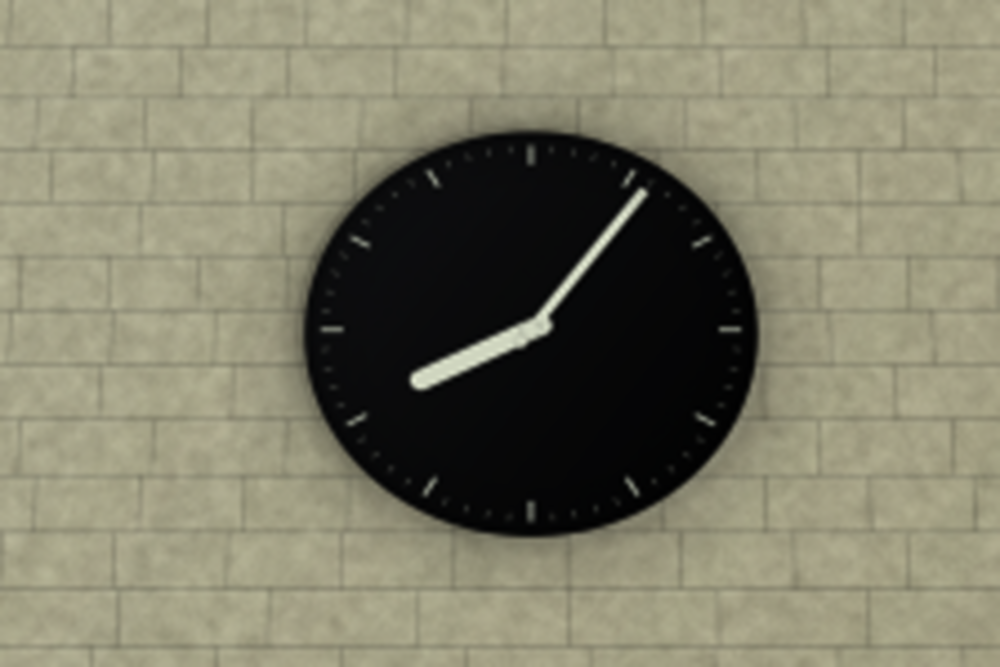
8:06
